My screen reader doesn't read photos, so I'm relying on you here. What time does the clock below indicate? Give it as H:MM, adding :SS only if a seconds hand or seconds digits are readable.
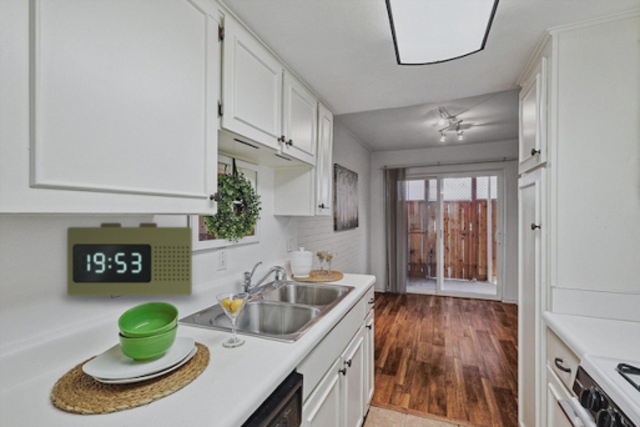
19:53
